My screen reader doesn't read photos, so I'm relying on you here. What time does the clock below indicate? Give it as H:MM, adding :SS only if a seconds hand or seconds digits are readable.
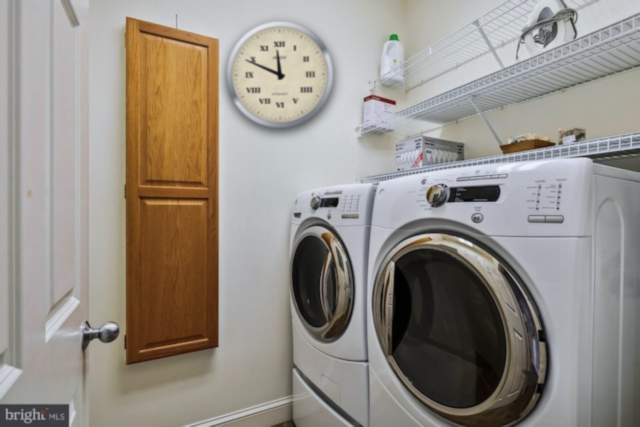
11:49
